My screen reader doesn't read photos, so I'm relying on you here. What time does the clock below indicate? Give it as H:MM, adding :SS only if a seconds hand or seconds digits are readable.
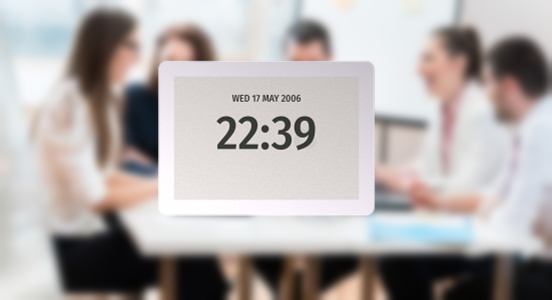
22:39
